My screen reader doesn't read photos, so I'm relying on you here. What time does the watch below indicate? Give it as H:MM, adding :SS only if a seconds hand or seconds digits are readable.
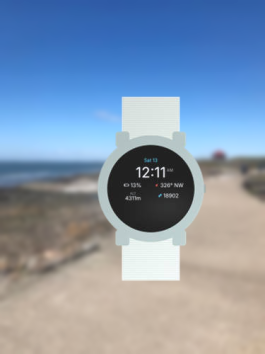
12:11
